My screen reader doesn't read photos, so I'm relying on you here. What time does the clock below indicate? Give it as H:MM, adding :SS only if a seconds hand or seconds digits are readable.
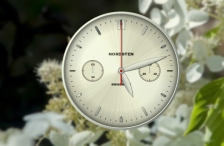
5:12
